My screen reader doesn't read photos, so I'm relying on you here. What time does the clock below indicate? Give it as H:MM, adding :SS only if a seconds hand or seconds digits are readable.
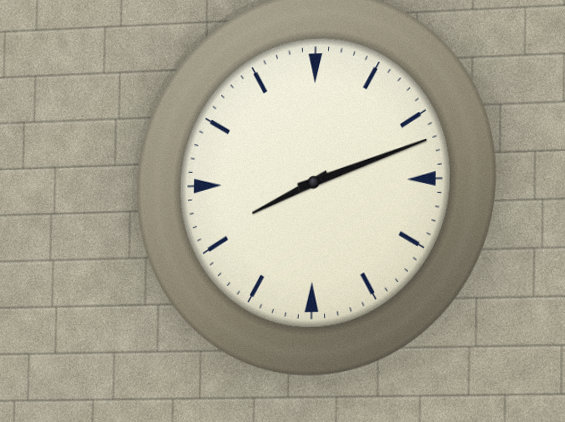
8:12
